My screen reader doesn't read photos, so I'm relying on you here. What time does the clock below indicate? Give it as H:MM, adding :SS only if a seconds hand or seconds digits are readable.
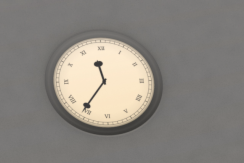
11:36
